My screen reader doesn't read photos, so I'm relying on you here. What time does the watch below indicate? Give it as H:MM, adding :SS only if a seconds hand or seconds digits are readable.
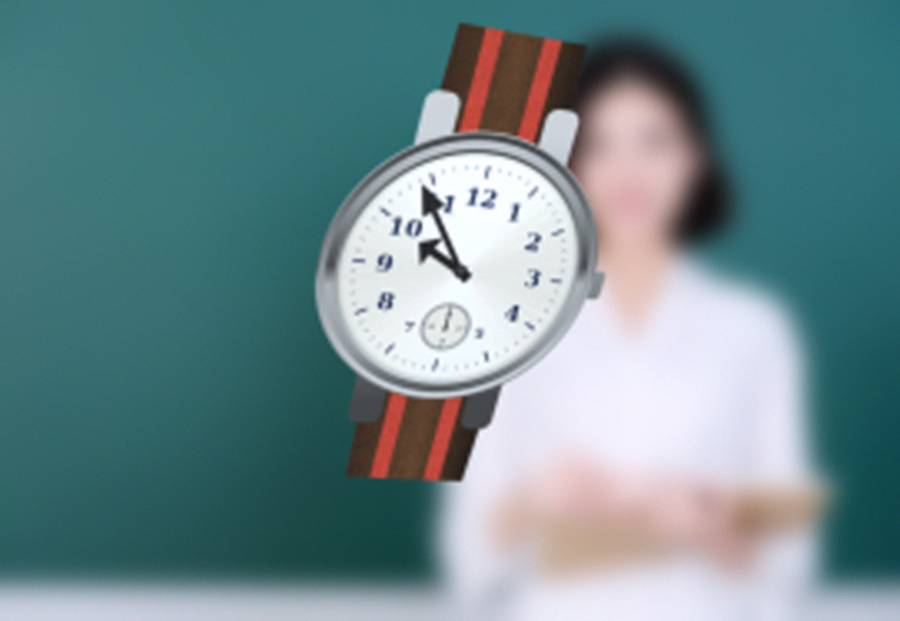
9:54
